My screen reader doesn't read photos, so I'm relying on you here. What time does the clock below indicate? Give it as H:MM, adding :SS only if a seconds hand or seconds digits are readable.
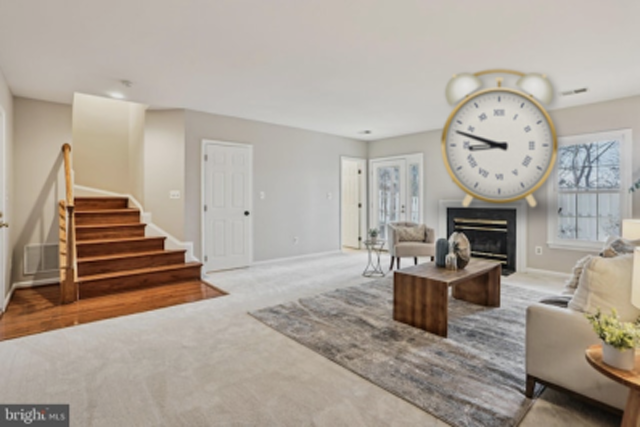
8:48
